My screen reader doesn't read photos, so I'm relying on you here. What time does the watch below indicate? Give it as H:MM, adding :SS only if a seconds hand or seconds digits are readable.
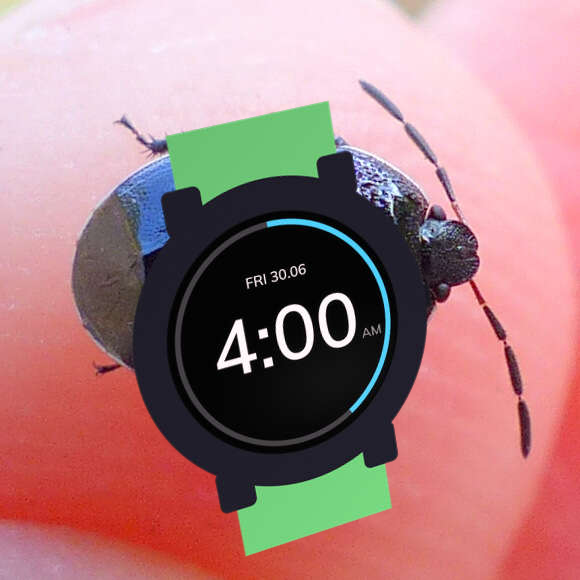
4:00
